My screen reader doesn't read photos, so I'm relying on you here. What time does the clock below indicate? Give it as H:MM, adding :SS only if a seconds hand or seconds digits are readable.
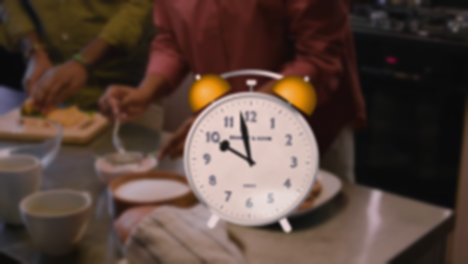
9:58
